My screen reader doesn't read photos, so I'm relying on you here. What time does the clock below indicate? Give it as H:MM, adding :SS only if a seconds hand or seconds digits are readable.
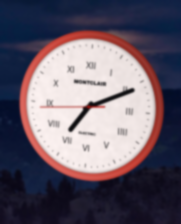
7:10:44
